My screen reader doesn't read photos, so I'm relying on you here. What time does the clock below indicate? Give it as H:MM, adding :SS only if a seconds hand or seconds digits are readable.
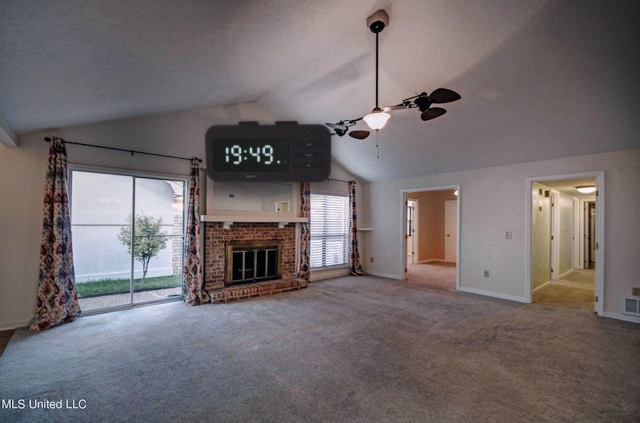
19:49
